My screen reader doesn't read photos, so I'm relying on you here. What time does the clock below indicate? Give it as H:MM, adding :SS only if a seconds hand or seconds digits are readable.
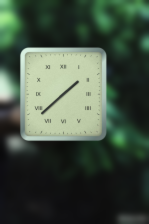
1:38
